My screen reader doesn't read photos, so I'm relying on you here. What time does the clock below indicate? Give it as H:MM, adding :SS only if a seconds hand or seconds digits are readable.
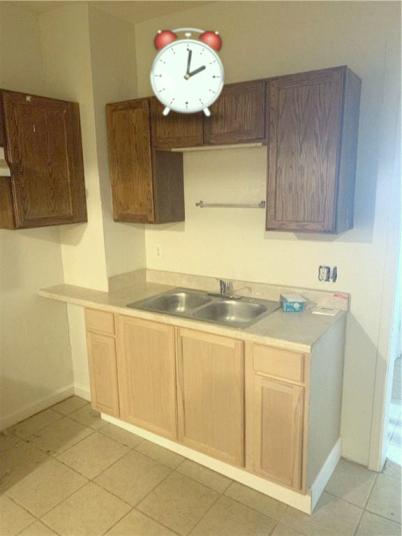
2:01
